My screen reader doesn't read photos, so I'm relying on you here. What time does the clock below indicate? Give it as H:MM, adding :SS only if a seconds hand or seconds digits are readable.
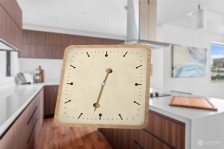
12:32
